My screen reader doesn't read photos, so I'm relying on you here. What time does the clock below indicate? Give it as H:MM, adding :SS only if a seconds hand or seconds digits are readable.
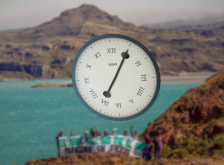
7:05
